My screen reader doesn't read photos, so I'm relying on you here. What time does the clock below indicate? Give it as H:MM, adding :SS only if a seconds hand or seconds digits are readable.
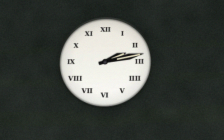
2:13
